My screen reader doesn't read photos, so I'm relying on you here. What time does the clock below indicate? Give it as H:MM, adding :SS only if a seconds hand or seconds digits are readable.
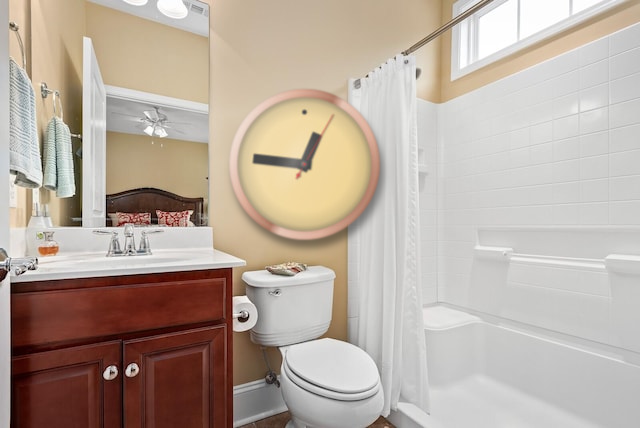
12:46:05
